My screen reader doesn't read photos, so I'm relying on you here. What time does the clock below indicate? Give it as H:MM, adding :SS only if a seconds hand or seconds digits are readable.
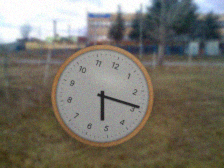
5:14
